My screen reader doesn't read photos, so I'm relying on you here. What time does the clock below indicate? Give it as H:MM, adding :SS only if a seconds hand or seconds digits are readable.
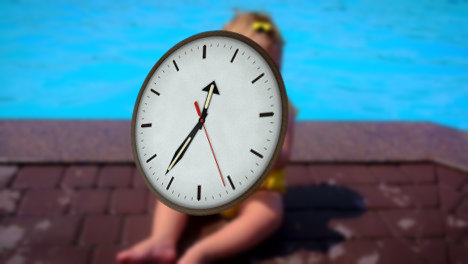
12:36:26
